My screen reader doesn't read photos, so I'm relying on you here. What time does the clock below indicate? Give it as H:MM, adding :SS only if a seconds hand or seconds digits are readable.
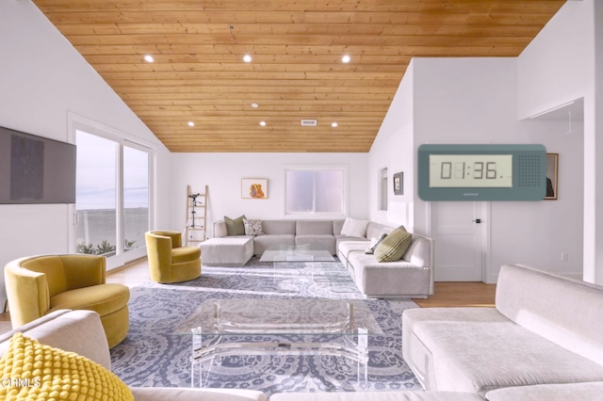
1:36
